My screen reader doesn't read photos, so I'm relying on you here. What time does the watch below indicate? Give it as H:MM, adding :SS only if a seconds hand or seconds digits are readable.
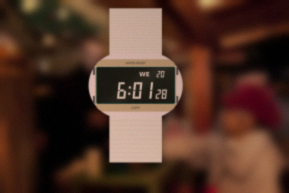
6:01:28
